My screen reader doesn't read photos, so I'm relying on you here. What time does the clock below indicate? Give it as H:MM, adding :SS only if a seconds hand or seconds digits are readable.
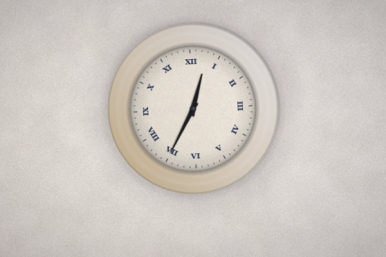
12:35
